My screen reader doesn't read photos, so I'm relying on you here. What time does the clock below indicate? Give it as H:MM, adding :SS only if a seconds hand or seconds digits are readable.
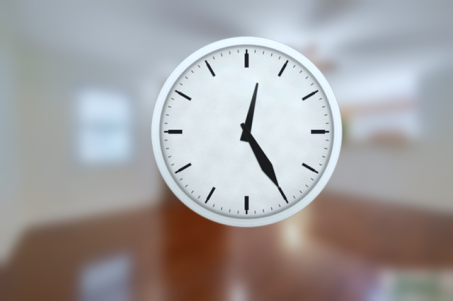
12:25
